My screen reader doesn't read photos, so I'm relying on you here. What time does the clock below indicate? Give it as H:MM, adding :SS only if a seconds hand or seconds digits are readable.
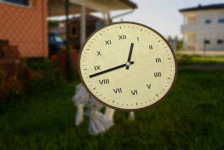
12:43
